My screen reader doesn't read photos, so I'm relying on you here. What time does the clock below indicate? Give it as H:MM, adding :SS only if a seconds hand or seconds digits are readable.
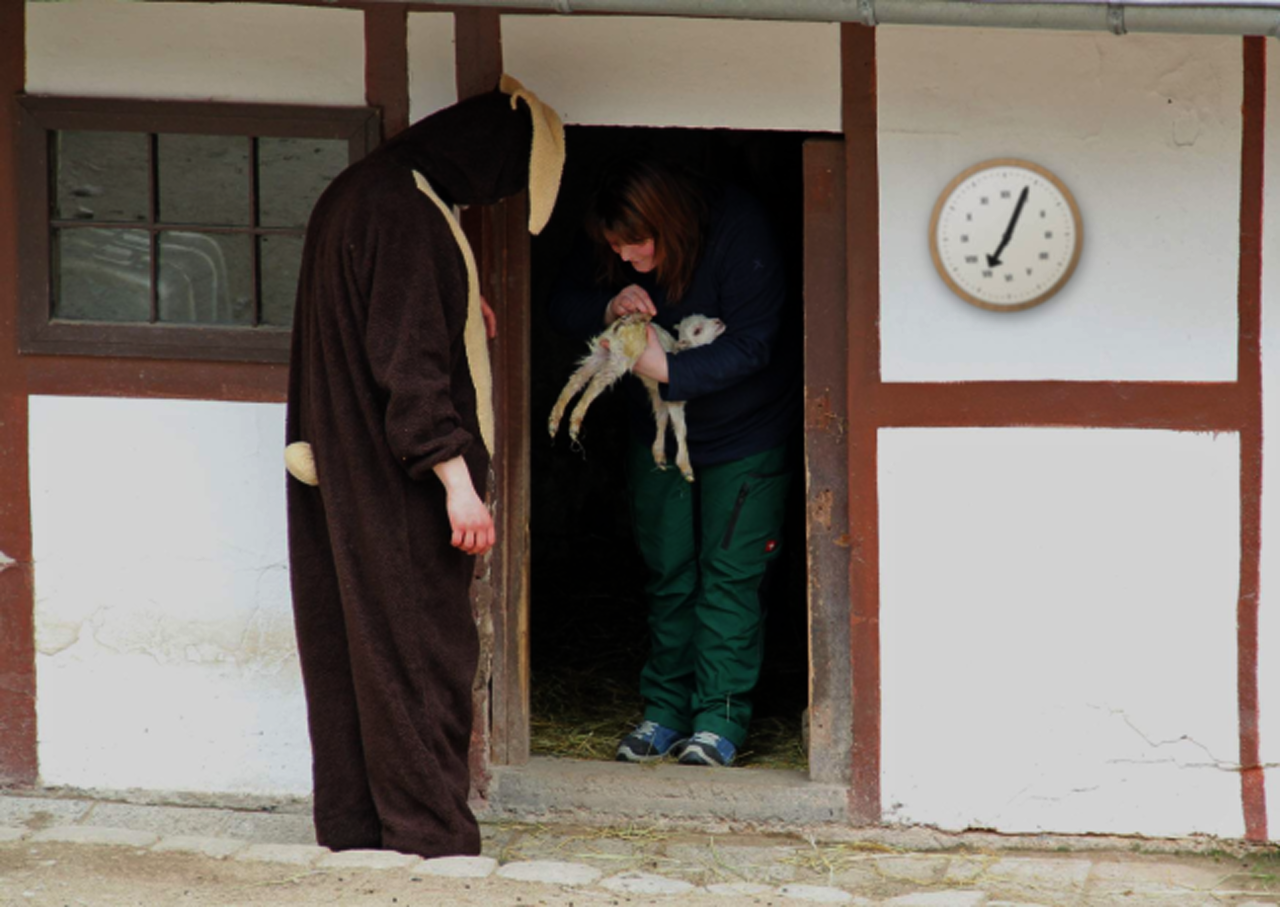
7:04
